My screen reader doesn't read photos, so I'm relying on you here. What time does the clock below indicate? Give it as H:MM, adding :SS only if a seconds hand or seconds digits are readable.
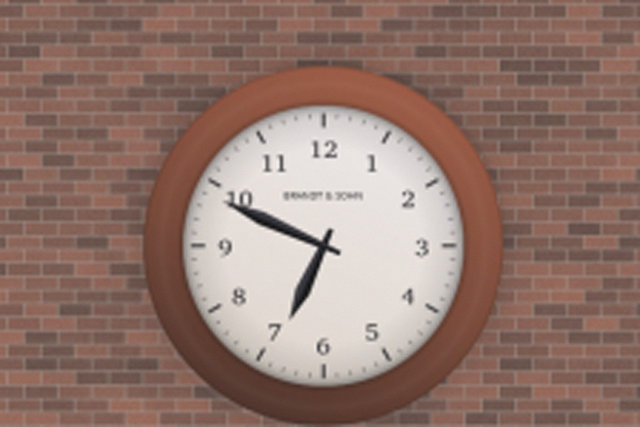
6:49
